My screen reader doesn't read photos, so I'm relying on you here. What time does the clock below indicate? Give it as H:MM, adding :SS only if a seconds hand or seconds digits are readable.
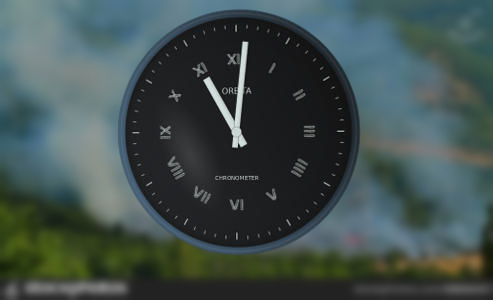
11:01
